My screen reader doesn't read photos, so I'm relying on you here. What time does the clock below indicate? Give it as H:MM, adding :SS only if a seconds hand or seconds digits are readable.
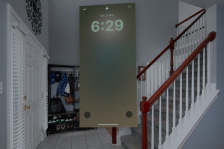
6:29
